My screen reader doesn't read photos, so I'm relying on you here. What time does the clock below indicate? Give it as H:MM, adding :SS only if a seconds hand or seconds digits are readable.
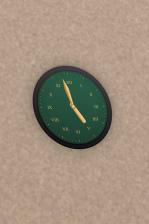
4:58
